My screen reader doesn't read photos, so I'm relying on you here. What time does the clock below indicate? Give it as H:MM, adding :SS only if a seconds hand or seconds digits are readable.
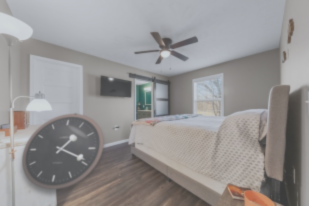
1:19
